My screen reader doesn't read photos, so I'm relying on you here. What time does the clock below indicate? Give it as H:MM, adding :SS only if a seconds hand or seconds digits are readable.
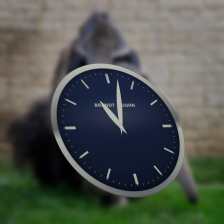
11:02
